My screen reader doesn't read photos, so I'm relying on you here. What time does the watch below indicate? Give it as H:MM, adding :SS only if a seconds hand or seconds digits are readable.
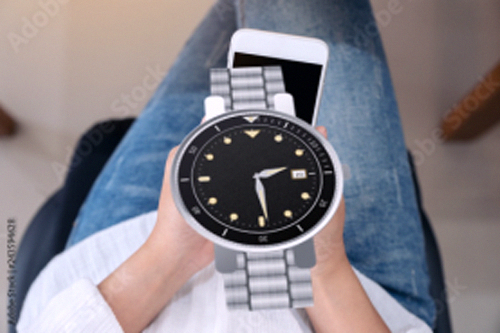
2:29
